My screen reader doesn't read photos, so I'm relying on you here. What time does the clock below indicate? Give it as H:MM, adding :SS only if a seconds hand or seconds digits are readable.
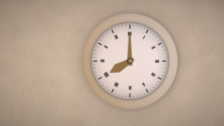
8:00
